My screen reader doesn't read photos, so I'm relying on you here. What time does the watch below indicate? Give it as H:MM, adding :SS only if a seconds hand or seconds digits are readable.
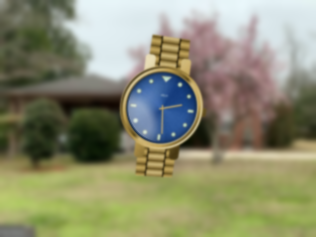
2:29
